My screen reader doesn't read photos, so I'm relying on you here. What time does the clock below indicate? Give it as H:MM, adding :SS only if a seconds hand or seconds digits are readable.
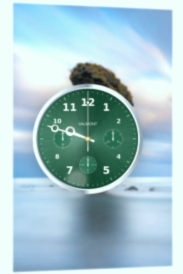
9:48
